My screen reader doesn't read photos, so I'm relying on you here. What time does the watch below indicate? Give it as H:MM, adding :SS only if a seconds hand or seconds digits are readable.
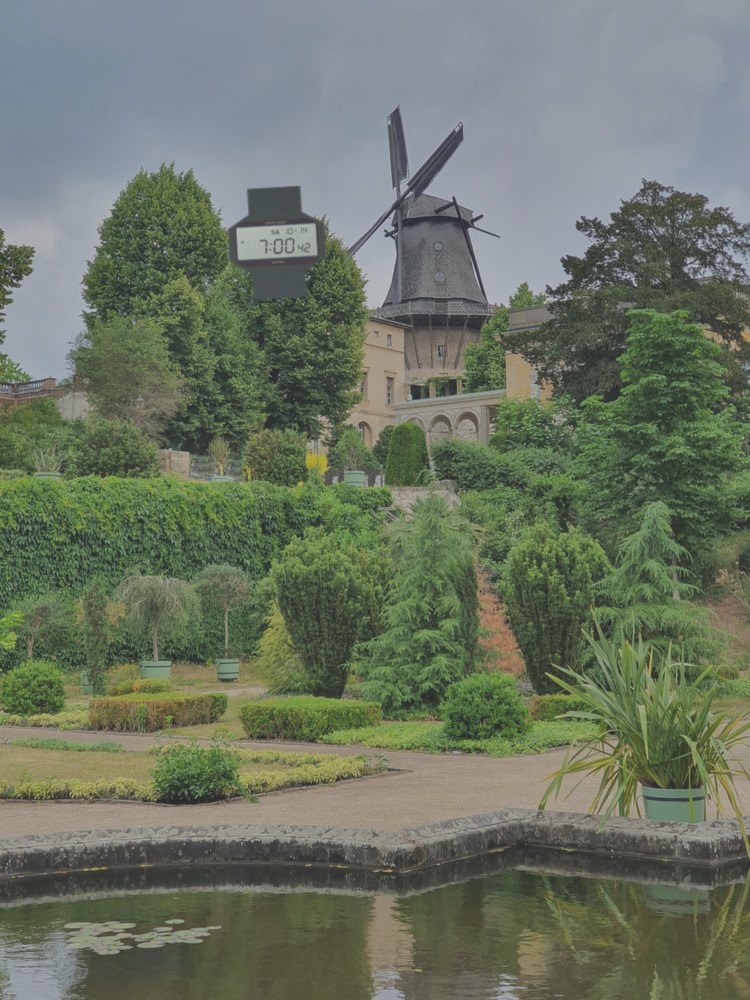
7:00
